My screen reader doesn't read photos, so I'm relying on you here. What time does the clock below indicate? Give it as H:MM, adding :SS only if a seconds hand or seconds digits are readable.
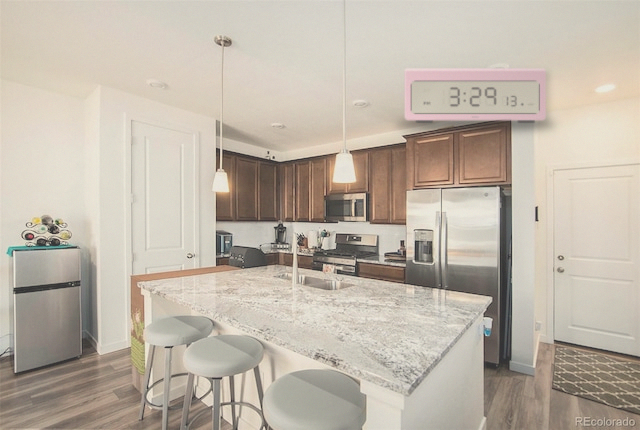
3:29:13
